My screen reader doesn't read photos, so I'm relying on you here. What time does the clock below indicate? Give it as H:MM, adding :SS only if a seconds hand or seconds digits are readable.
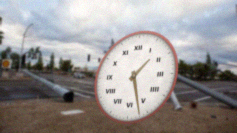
1:27
